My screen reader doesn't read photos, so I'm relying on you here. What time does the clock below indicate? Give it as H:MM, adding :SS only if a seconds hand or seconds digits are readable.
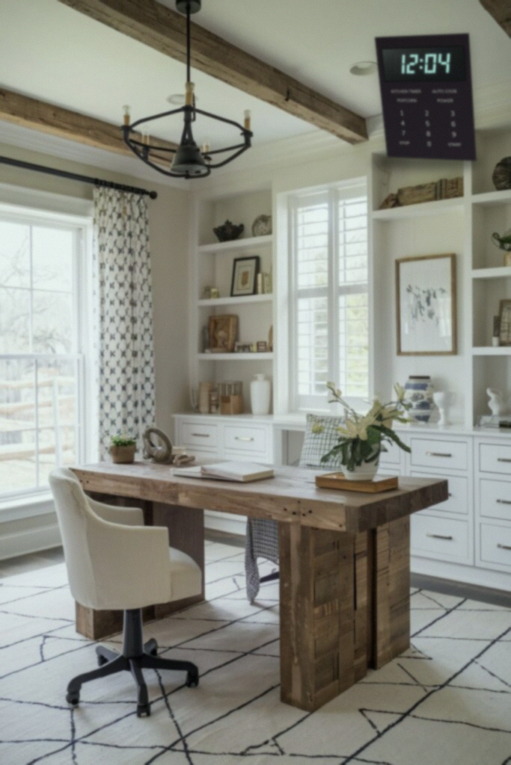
12:04
